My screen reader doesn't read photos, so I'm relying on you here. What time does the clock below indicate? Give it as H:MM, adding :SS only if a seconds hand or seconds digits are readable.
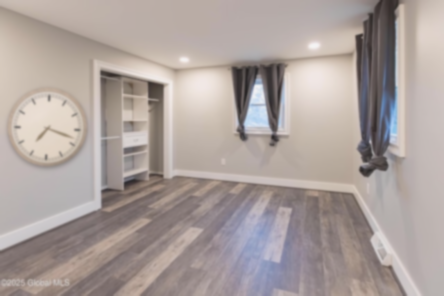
7:18
